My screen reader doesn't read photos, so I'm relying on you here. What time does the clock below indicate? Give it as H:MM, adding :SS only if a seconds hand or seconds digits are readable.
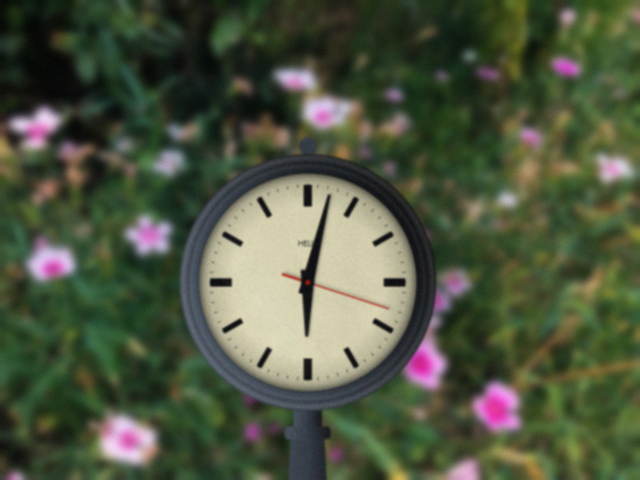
6:02:18
